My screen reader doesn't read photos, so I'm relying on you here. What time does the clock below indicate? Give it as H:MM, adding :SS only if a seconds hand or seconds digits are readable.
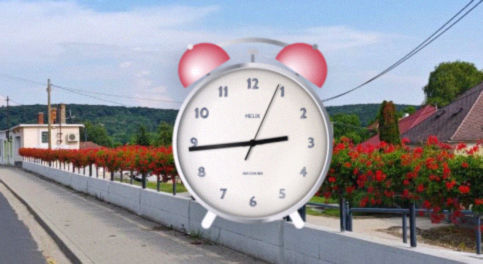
2:44:04
